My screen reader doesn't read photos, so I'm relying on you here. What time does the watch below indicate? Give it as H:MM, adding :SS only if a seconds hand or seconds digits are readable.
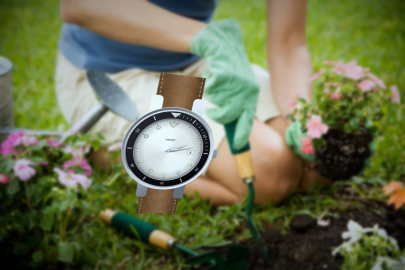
2:13
